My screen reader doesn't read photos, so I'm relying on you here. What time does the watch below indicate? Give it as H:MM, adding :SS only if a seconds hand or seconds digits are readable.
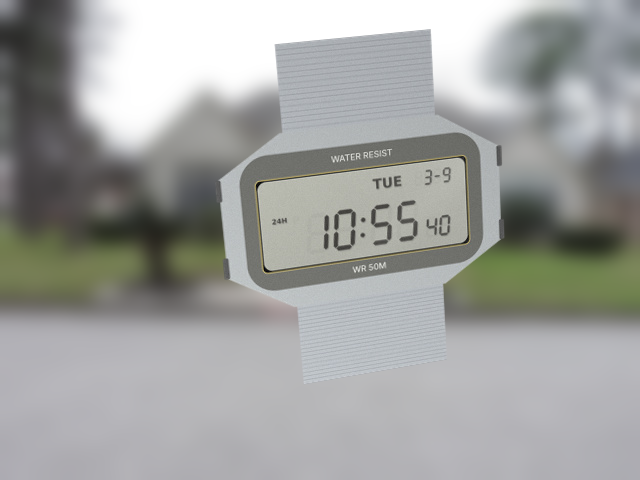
10:55:40
